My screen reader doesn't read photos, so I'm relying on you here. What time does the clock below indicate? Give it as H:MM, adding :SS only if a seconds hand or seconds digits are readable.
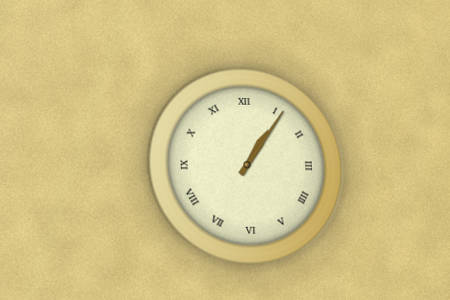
1:06
